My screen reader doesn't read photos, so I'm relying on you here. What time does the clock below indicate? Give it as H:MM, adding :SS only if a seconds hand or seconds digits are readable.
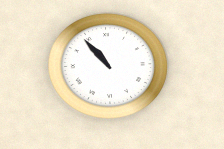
10:54
